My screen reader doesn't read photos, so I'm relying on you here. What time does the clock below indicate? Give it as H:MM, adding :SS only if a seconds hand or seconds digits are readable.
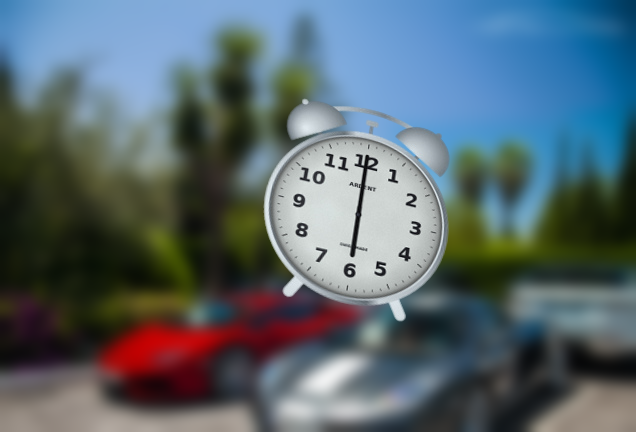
6:00
